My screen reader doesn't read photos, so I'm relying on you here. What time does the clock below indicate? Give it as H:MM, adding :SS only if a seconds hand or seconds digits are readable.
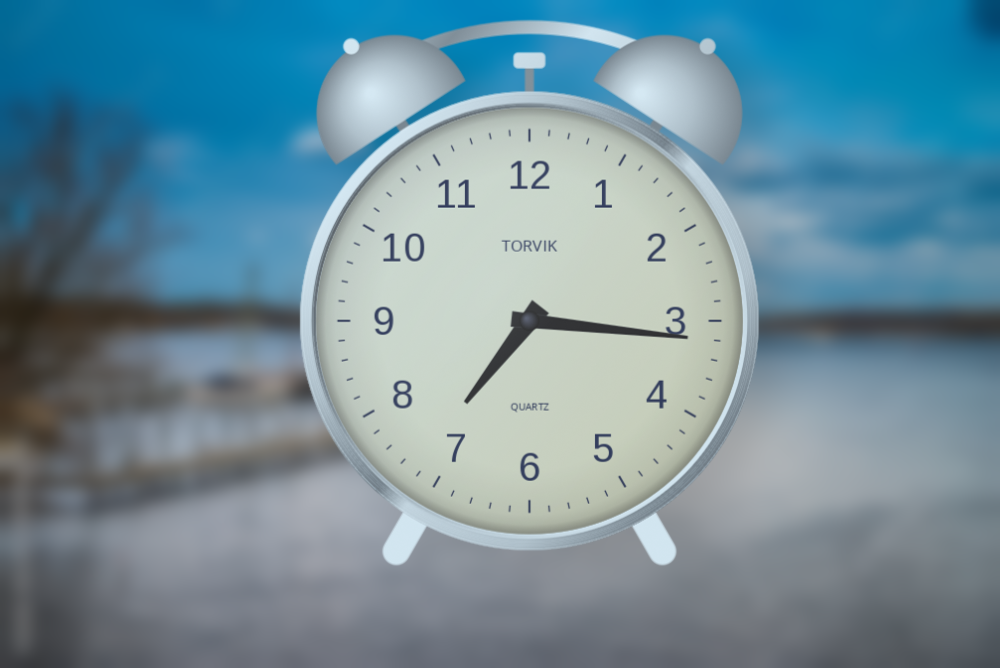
7:16
